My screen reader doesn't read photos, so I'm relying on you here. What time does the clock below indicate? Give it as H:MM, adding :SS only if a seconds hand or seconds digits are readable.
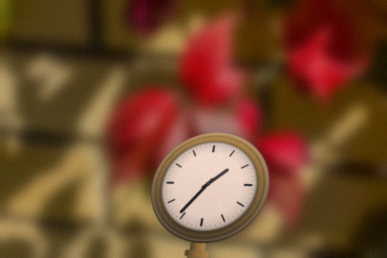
1:36
